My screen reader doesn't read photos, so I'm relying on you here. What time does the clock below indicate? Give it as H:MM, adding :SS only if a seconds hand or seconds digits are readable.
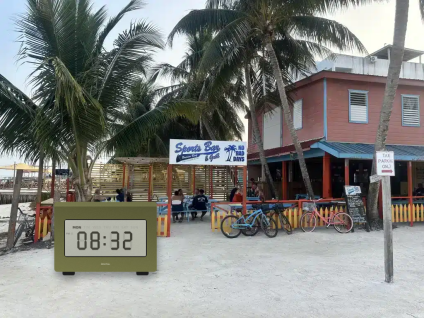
8:32
